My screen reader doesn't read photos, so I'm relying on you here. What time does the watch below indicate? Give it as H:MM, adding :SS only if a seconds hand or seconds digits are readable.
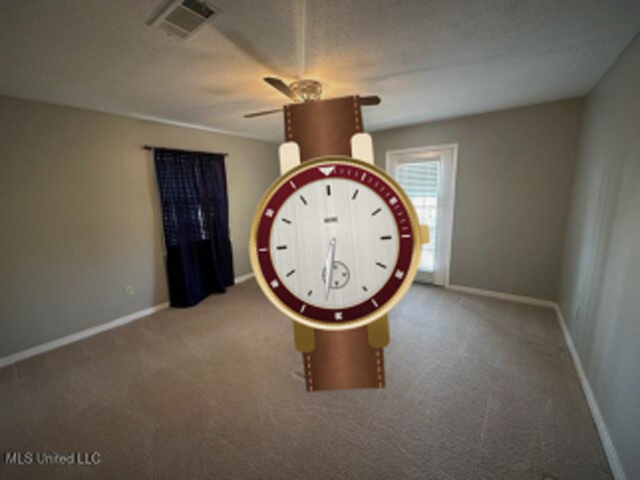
6:32
